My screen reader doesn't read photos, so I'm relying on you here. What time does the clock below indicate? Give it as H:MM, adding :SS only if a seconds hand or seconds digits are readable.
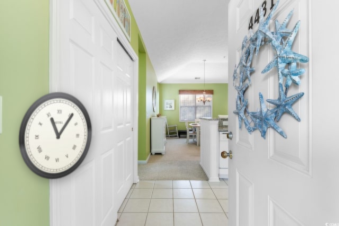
11:06
